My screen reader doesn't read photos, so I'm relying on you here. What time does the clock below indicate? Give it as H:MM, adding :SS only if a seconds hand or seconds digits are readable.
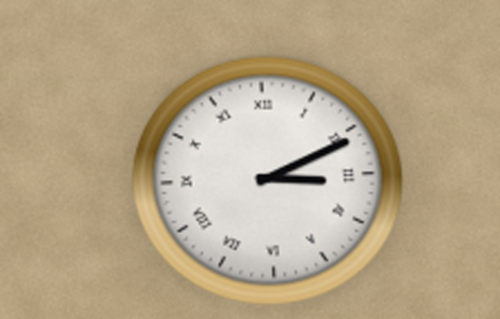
3:11
